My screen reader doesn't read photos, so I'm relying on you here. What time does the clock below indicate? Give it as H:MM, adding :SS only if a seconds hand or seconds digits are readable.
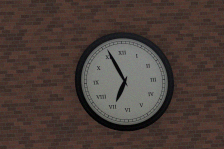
6:56
